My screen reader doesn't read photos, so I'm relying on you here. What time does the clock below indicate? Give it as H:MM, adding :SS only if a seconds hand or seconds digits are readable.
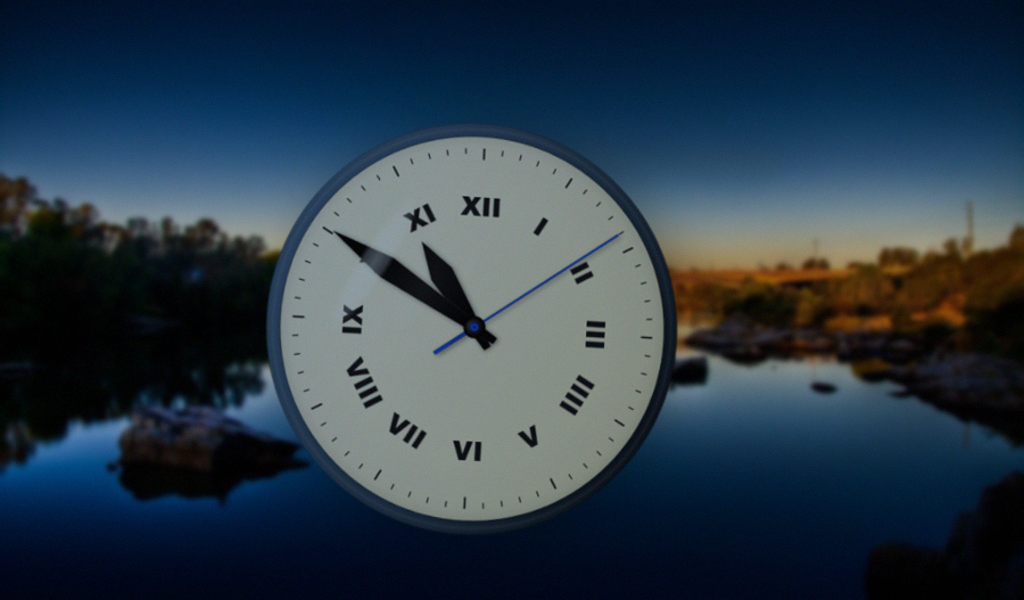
10:50:09
